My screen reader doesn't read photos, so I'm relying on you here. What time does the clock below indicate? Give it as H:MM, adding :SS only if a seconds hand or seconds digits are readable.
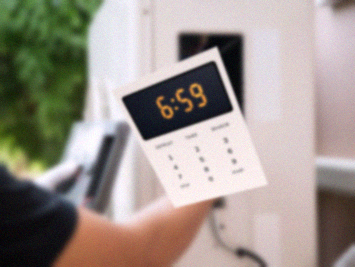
6:59
